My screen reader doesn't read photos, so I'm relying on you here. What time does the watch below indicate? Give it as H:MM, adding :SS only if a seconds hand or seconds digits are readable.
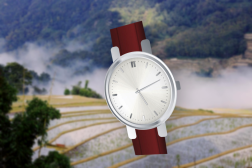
5:12
